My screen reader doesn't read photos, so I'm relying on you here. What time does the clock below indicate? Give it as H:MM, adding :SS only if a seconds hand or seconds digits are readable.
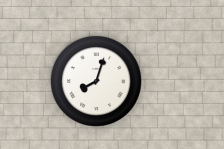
8:03
